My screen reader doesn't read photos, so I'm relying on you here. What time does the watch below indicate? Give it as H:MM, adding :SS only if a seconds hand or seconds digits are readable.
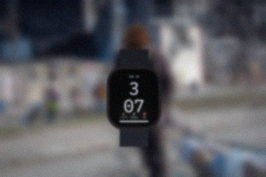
3:07
